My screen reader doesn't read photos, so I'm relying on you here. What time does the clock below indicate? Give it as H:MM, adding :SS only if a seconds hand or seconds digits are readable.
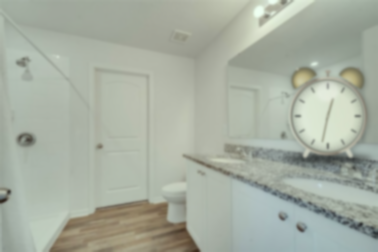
12:32
